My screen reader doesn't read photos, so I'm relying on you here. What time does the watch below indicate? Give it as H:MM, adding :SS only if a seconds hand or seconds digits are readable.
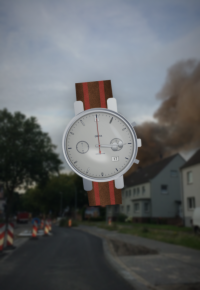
3:15
